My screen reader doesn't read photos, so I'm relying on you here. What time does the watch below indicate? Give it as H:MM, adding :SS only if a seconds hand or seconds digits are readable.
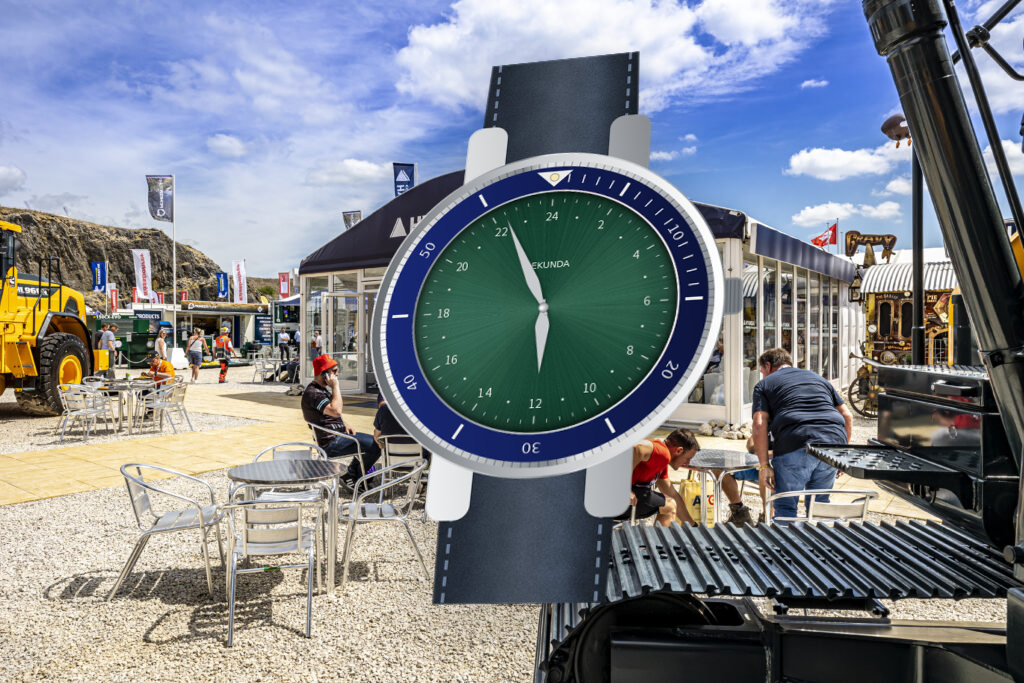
11:56
